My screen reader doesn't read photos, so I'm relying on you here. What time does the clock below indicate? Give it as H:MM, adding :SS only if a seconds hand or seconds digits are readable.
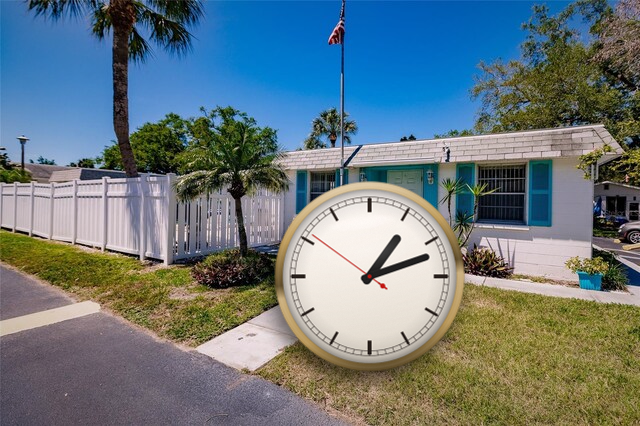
1:11:51
